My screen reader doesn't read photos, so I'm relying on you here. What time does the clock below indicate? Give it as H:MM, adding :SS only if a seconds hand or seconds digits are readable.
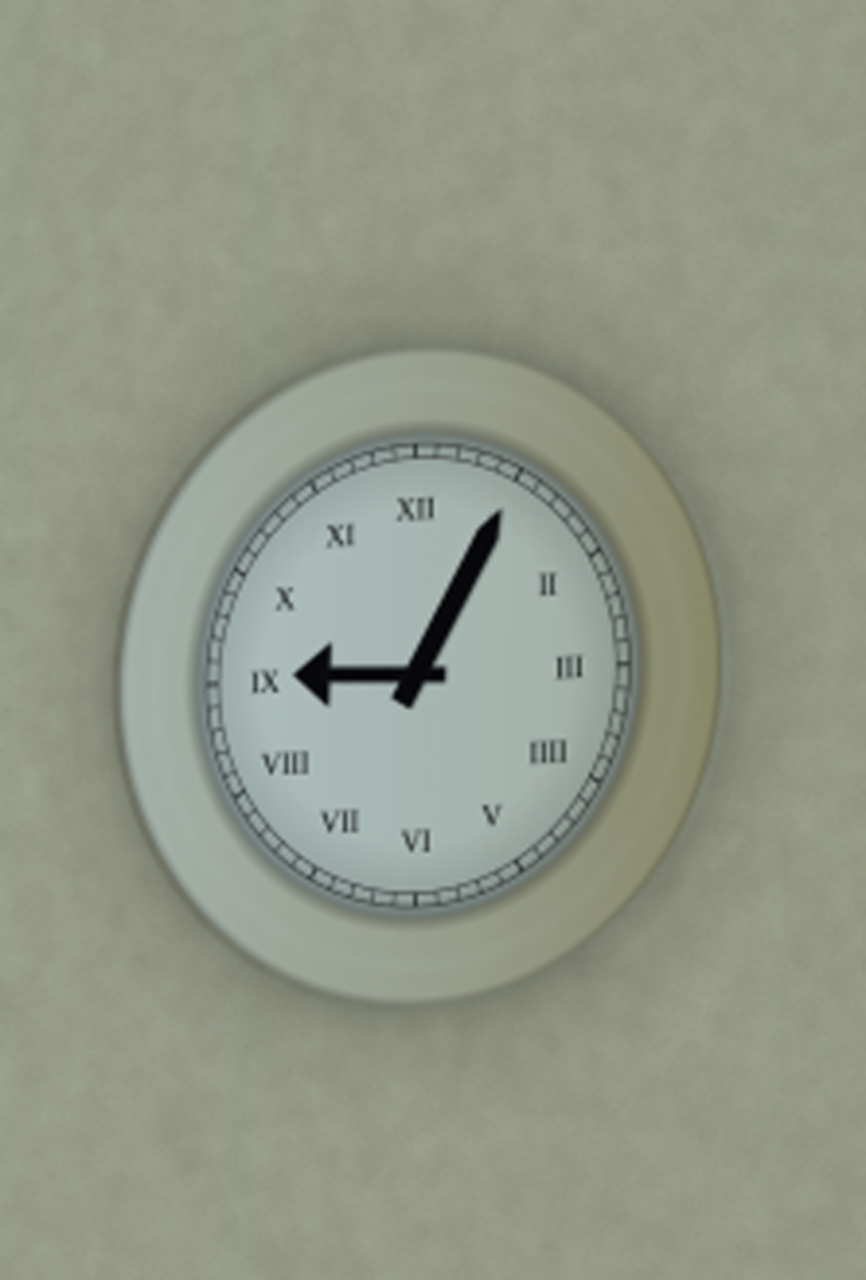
9:05
